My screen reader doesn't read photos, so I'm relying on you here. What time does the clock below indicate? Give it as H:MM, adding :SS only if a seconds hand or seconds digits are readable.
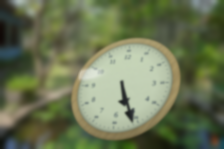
5:26
